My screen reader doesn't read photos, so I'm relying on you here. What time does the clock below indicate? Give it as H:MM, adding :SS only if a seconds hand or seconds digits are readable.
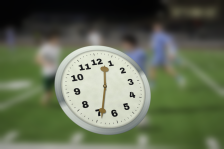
12:34
